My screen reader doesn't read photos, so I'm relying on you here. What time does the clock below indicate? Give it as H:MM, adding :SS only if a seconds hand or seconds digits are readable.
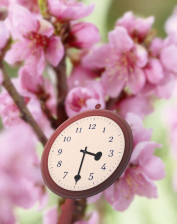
3:30
